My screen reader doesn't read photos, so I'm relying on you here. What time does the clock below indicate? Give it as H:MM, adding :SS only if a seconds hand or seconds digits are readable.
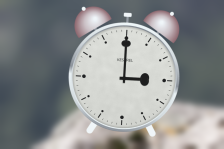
3:00
